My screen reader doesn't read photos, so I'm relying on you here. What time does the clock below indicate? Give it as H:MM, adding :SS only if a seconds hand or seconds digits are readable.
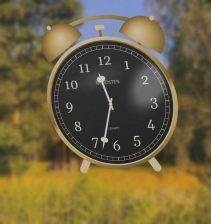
11:33
